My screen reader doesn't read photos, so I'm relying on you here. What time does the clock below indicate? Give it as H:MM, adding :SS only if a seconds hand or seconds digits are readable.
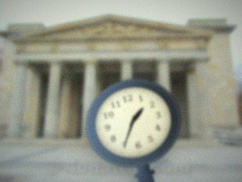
1:35
